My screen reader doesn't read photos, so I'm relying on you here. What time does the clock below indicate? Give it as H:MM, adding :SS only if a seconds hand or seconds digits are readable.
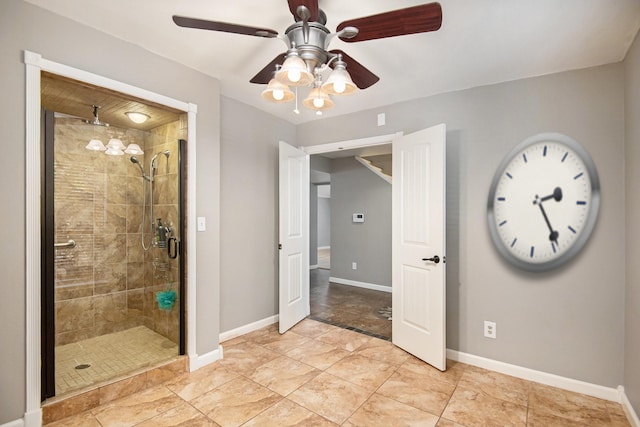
2:24
